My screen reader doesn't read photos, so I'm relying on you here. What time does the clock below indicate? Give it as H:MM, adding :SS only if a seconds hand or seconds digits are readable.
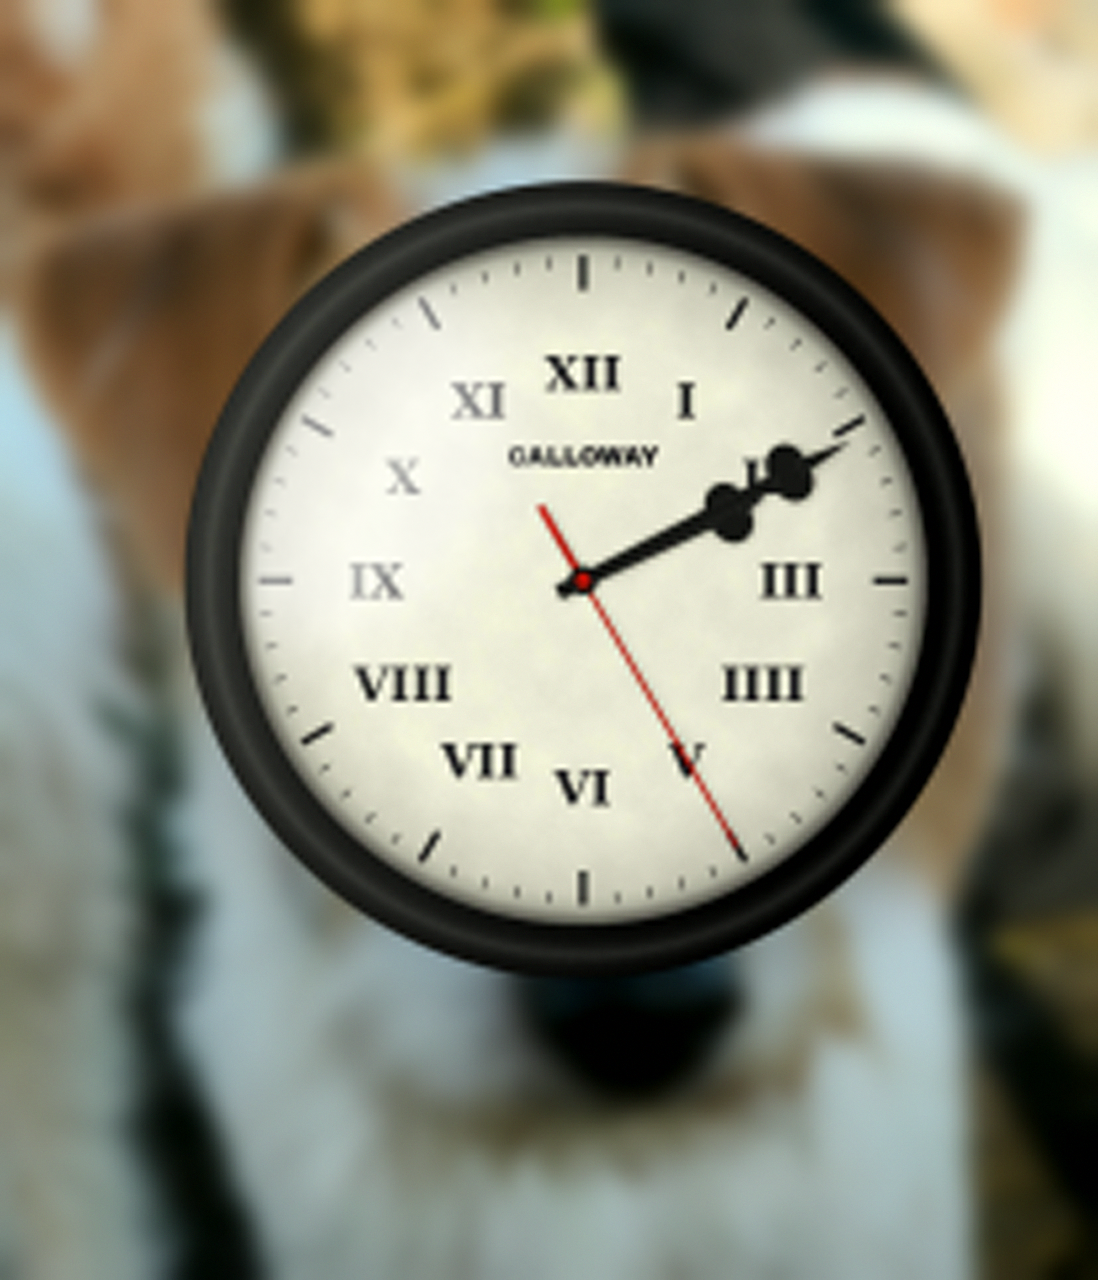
2:10:25
